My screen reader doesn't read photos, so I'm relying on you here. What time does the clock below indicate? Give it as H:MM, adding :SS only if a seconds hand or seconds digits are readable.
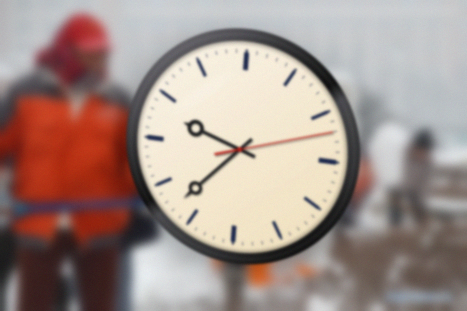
9:37:12
